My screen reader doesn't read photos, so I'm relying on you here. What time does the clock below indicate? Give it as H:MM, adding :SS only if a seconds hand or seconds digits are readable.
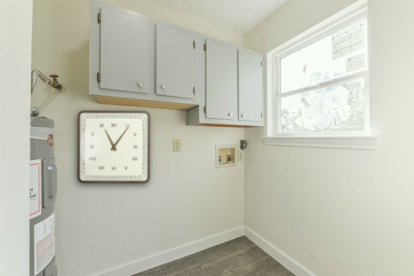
11:06
